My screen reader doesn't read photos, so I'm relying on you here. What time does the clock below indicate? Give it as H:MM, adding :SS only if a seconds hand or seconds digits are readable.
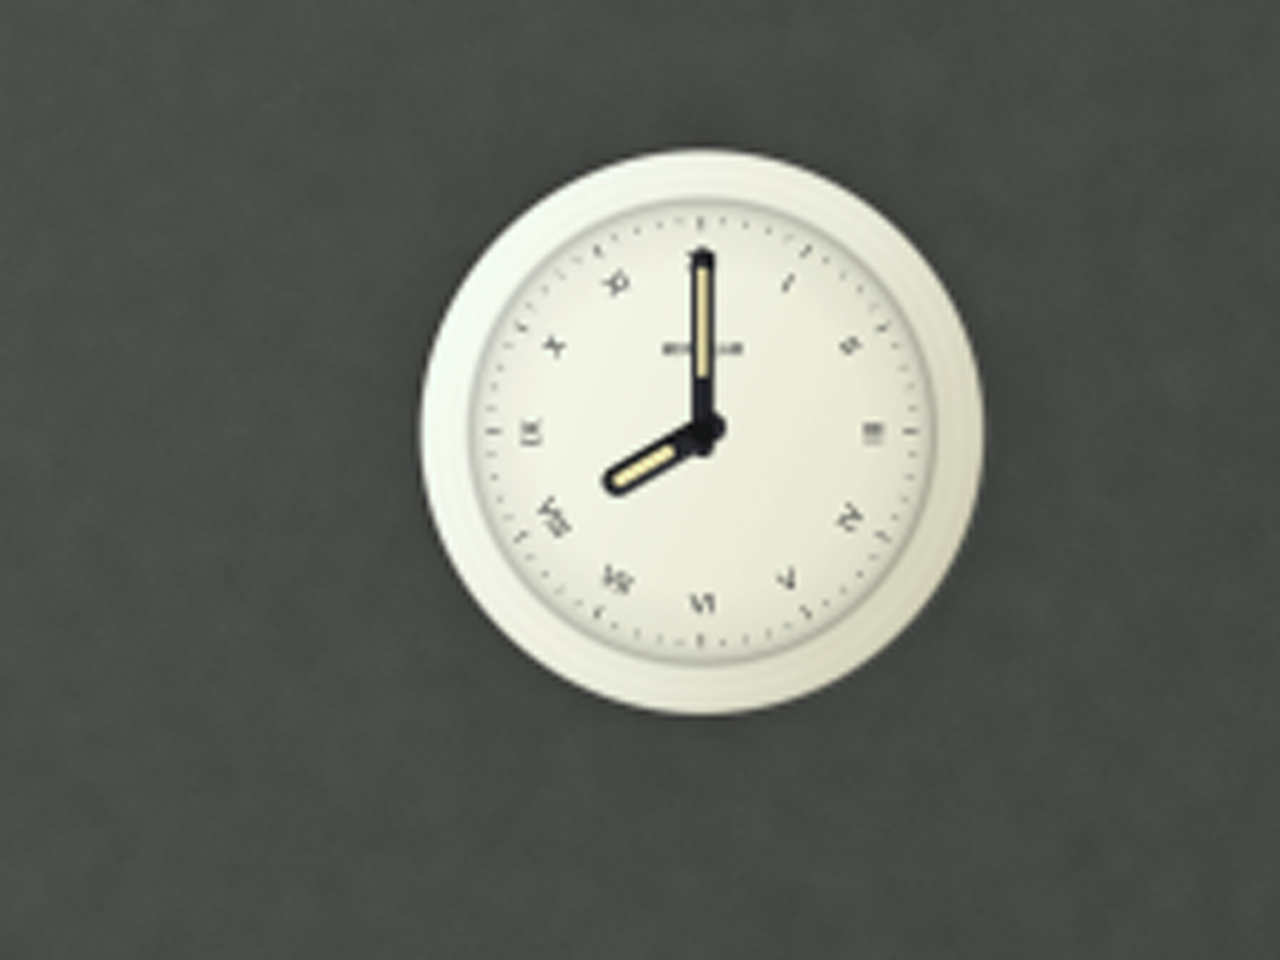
8:00
